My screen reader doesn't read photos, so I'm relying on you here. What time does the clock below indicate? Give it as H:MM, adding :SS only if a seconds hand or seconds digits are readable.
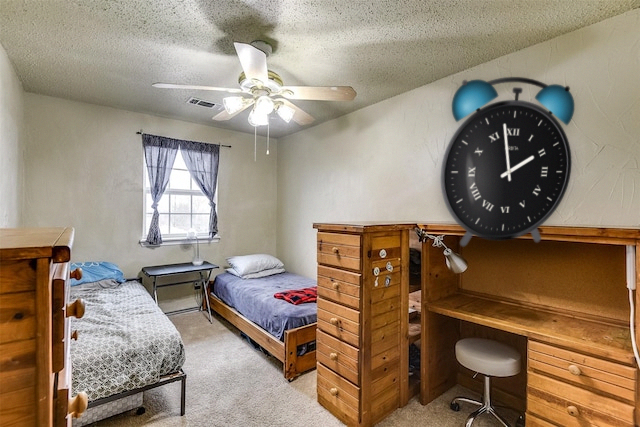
1:58
